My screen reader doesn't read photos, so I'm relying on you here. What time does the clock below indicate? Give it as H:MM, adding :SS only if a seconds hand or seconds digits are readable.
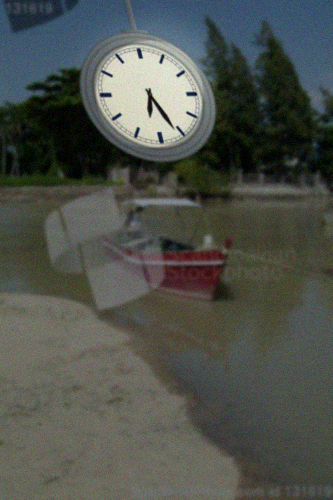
6:26
